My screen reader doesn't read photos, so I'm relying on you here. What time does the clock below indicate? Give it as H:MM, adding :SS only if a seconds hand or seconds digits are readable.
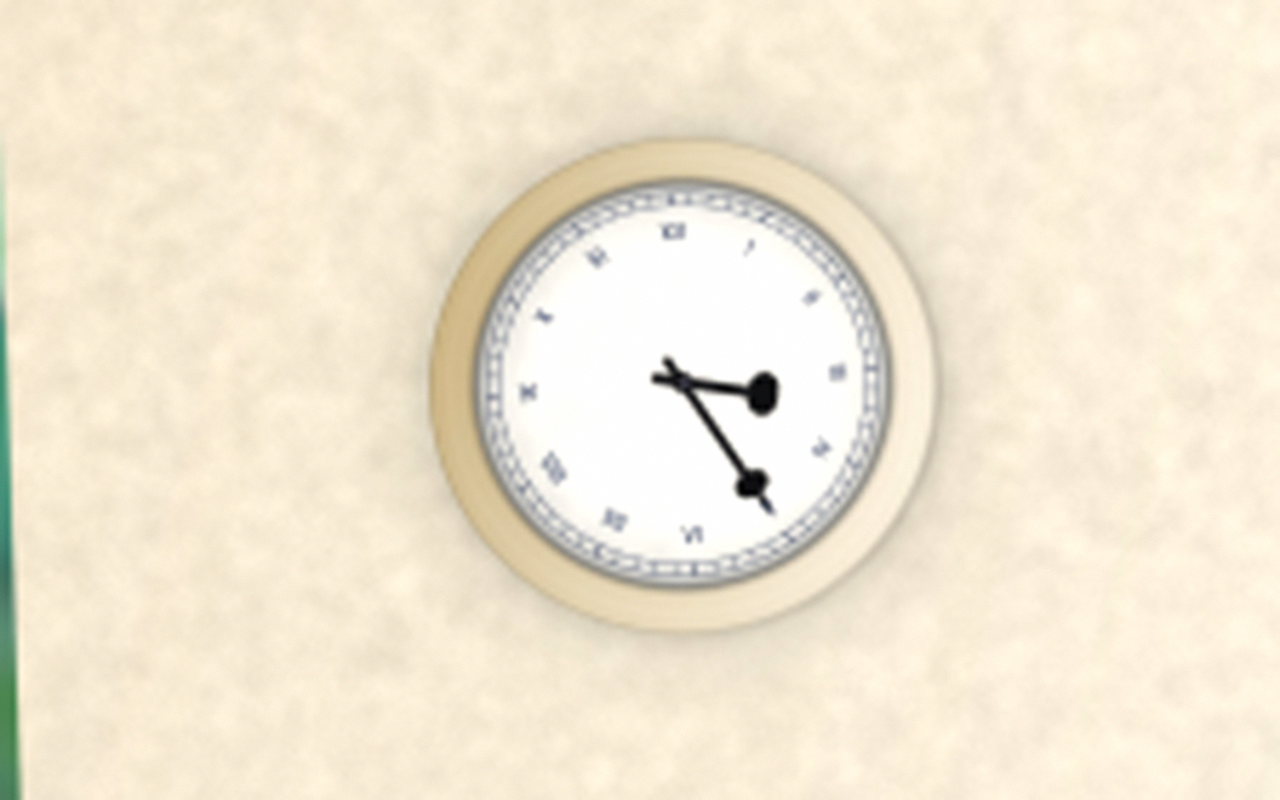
3:25
